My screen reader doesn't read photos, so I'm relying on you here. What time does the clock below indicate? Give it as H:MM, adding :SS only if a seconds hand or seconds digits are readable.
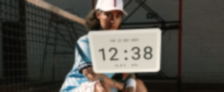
12:38
